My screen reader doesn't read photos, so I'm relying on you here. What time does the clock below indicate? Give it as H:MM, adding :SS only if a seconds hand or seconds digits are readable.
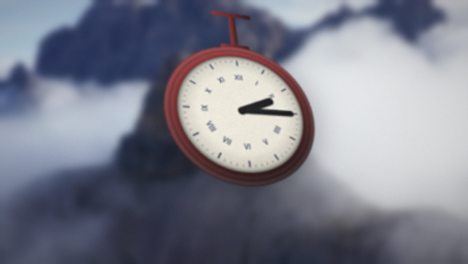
2:15
